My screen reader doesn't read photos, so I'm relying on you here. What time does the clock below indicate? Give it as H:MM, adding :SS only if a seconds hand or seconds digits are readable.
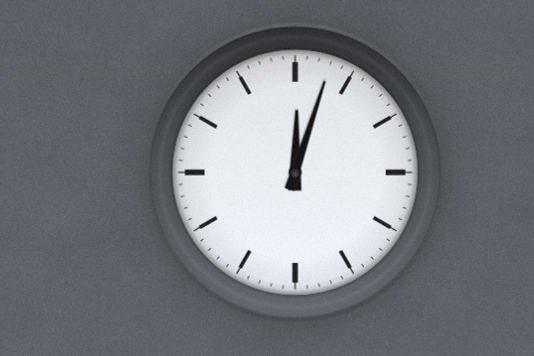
12:03
